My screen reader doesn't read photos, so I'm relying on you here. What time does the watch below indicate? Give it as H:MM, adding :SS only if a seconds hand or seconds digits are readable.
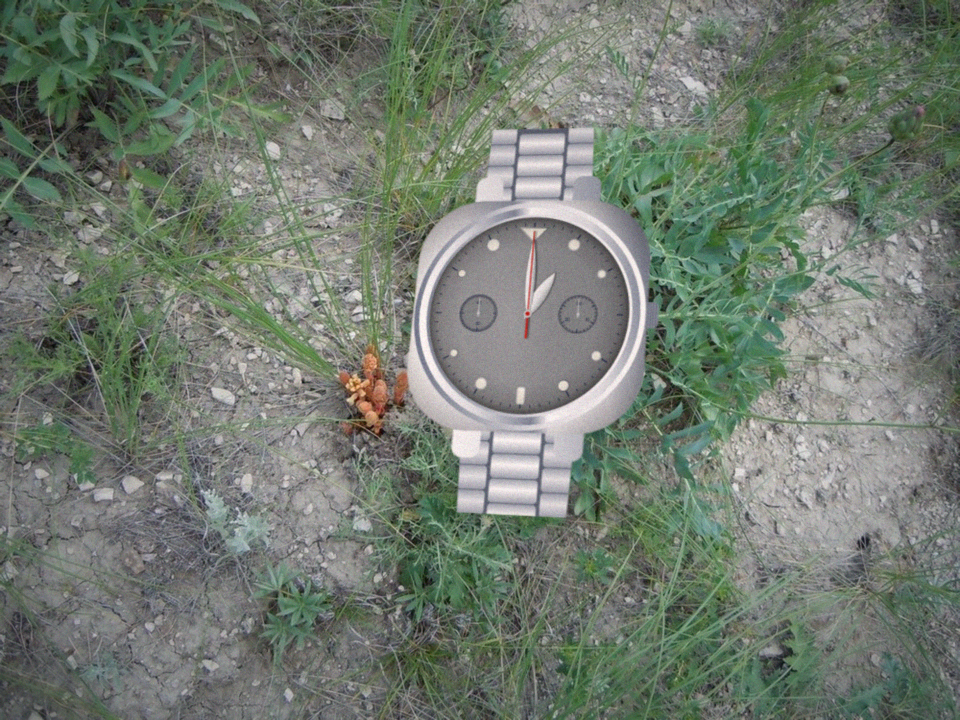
1:00
